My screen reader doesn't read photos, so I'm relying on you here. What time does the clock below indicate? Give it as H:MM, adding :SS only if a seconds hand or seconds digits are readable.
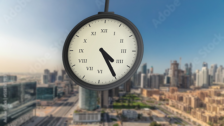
4:25
